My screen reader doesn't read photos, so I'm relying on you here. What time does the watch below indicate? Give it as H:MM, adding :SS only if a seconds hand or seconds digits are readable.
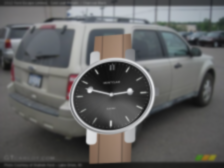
2:48
